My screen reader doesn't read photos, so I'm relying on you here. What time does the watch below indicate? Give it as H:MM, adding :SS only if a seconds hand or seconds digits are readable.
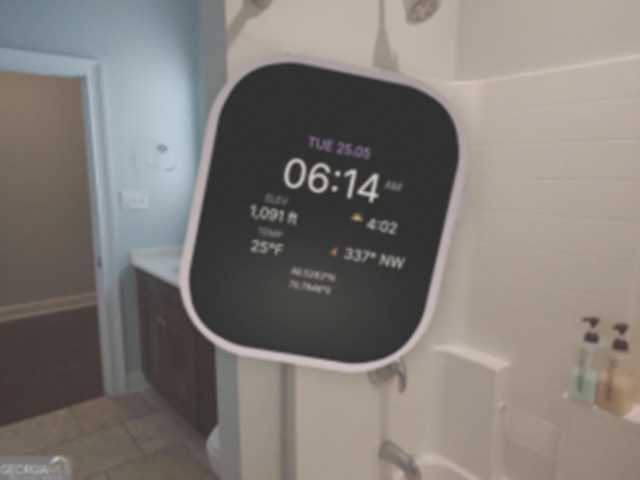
6:14
